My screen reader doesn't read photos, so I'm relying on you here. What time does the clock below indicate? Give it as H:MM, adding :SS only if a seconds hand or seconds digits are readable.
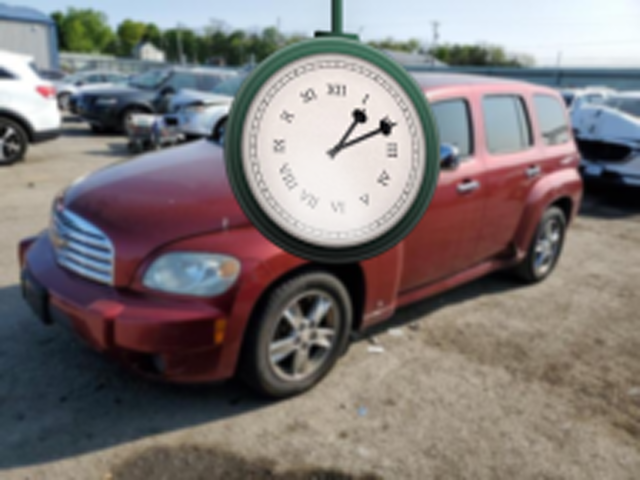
1:11
